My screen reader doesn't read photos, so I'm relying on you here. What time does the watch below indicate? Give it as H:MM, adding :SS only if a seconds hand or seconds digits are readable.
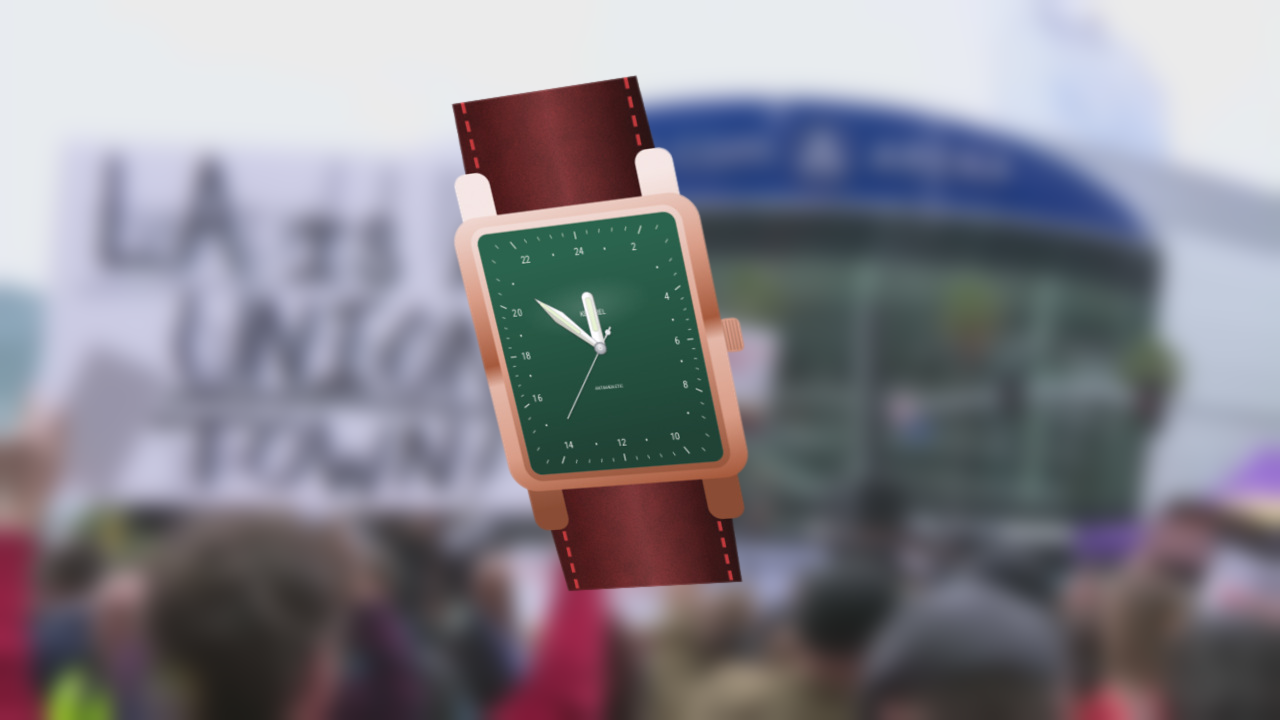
23:52:36
